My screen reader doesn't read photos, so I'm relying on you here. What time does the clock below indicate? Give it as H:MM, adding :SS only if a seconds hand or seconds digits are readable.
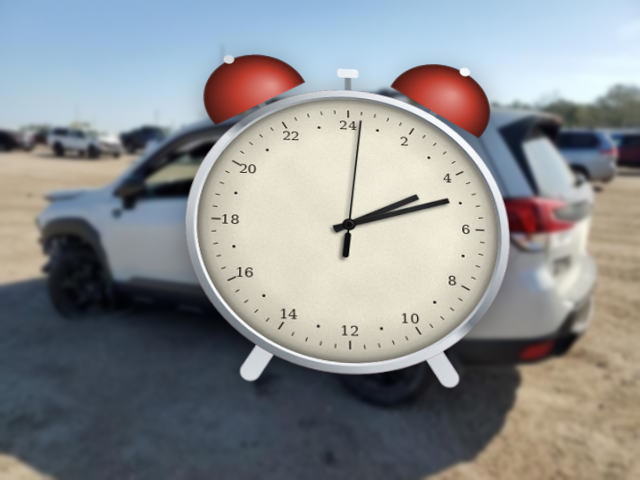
4:12:01
